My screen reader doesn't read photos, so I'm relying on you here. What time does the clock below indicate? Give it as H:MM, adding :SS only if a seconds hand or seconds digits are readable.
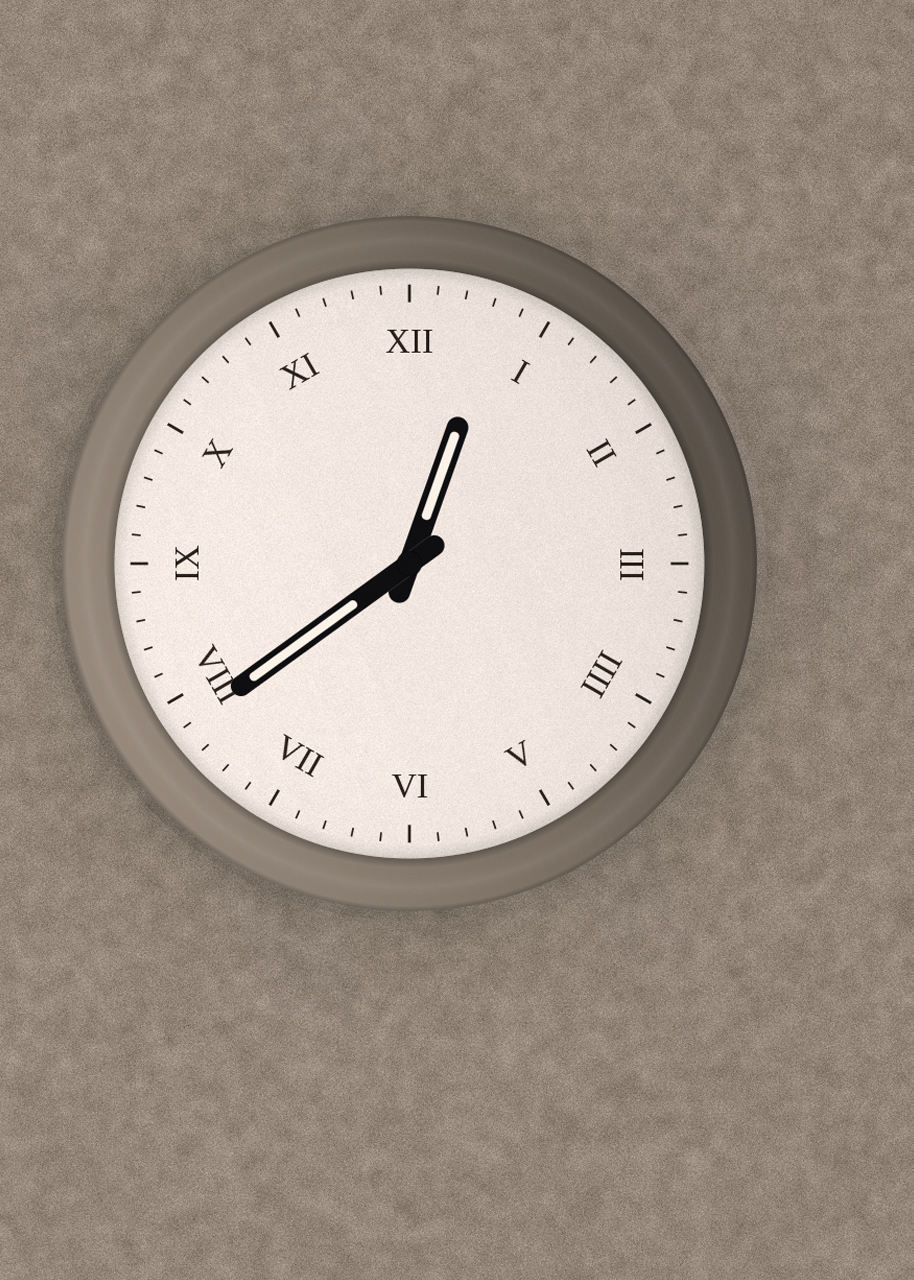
12:39
